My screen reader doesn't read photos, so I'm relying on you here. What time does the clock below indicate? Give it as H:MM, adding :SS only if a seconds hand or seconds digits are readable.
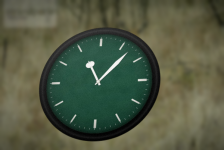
11:07
